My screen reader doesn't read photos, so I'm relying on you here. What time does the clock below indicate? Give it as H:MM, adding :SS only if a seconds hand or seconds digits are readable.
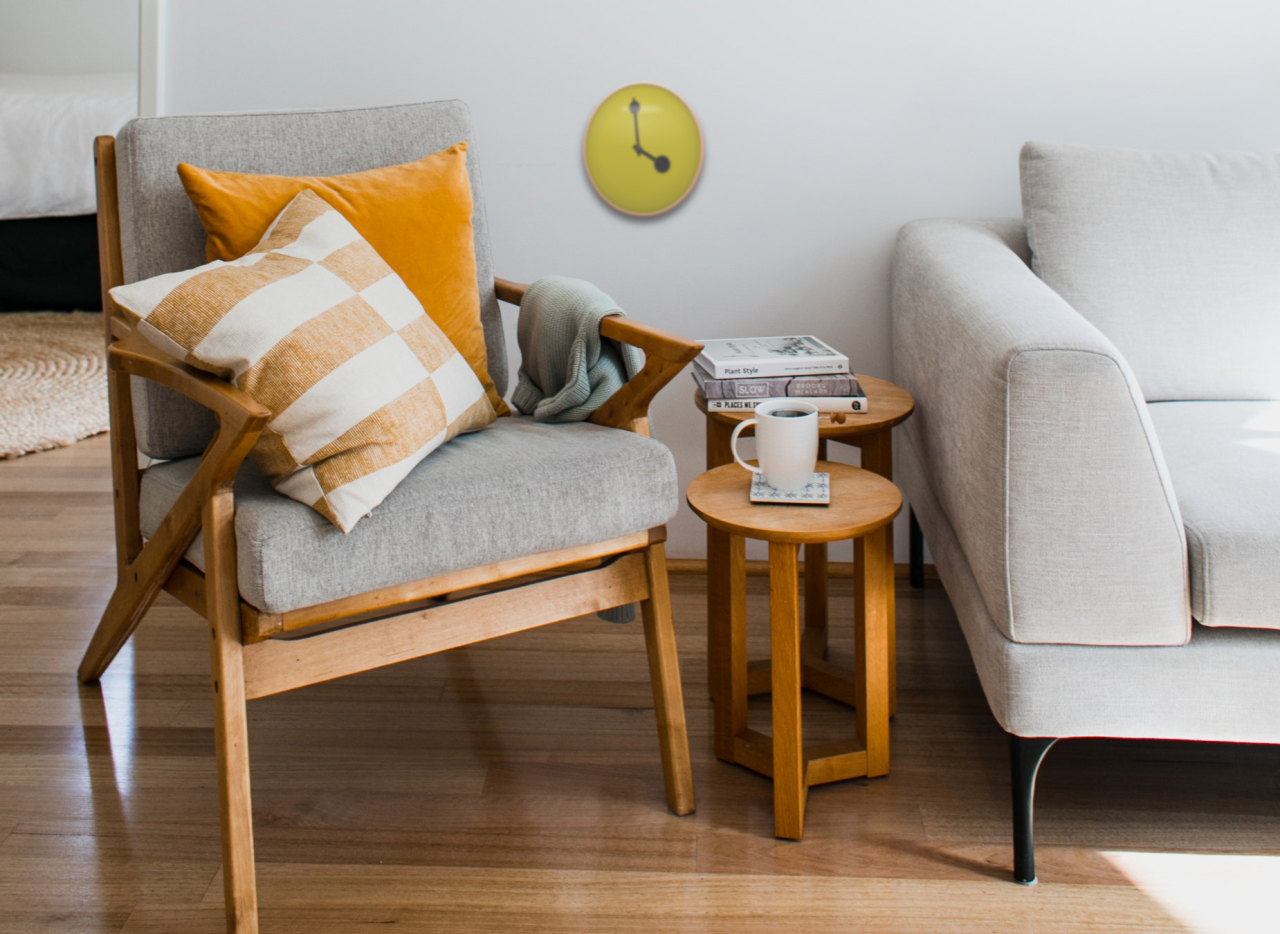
3:59
